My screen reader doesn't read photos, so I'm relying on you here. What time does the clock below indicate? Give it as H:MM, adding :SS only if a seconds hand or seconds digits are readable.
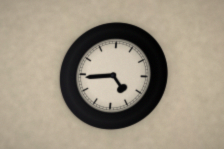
4:44
